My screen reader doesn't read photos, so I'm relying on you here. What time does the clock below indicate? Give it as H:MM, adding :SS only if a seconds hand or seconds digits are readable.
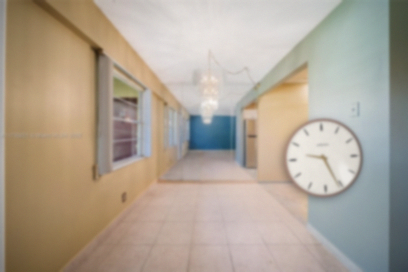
9:26
